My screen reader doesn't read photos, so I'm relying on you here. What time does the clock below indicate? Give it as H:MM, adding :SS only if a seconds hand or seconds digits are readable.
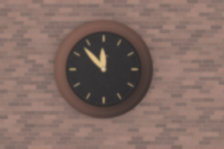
11:53
